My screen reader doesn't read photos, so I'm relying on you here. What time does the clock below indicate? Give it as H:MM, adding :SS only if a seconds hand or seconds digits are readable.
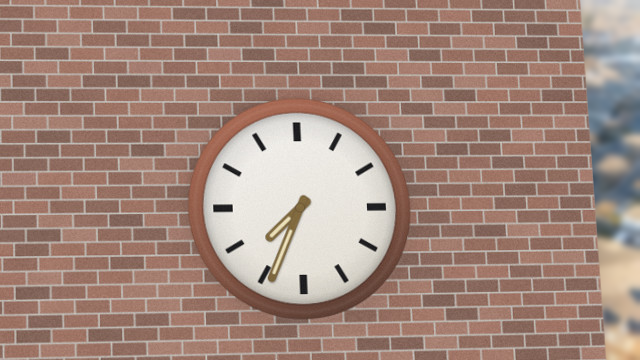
7:34
